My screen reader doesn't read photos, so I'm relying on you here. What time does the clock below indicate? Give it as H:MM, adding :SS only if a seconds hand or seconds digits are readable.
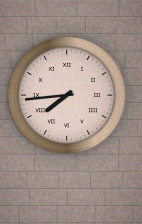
7:44
